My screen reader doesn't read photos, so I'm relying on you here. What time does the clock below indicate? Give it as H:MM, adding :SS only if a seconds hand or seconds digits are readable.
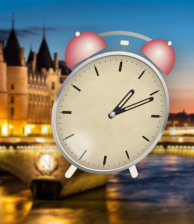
1:11
